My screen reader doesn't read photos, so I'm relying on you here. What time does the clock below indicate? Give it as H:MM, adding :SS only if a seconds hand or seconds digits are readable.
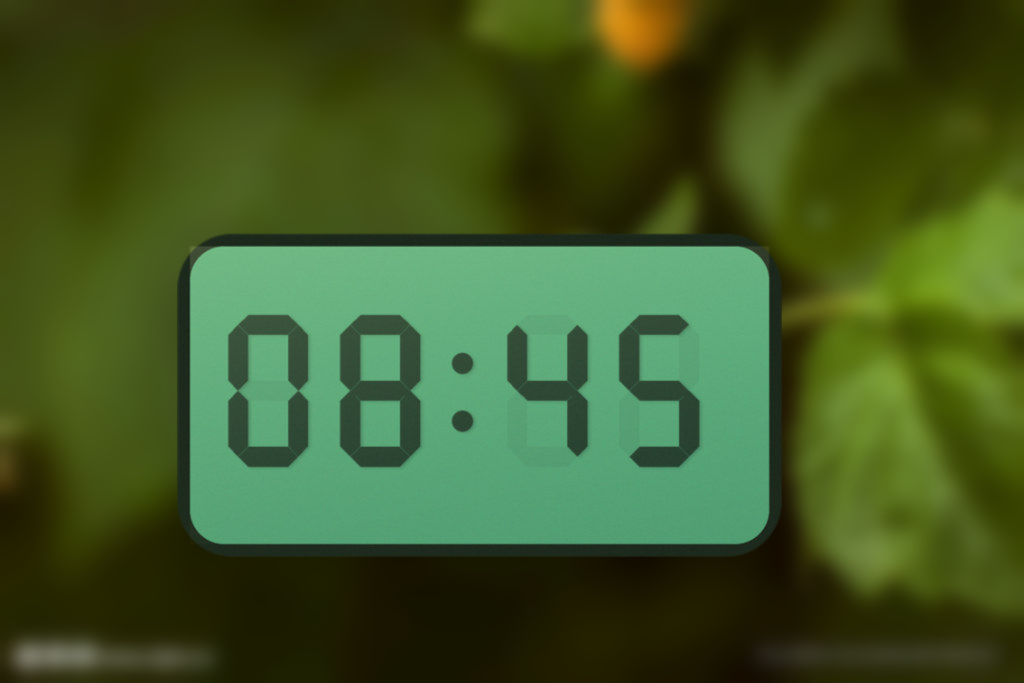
8:45
